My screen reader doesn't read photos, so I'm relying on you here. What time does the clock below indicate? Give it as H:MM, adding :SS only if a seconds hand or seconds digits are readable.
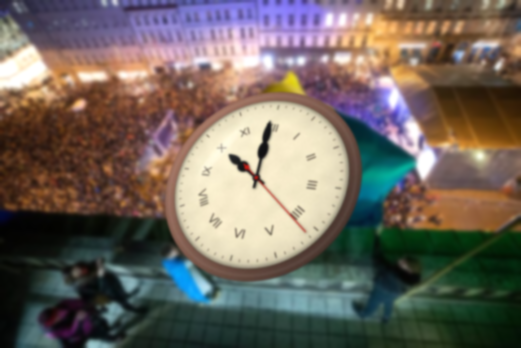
9:59:21
